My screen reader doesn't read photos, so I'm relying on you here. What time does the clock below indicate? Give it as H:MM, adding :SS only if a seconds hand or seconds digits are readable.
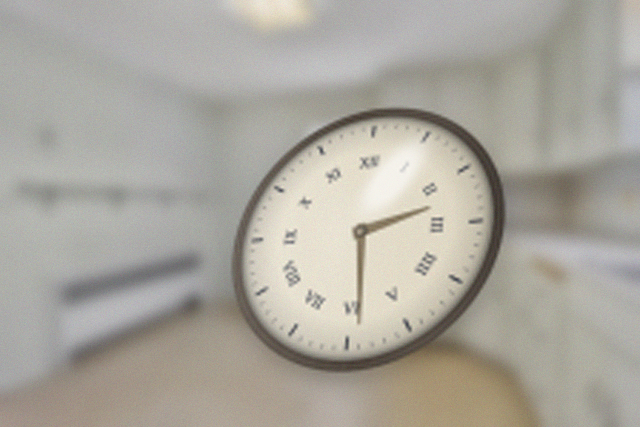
2:29
